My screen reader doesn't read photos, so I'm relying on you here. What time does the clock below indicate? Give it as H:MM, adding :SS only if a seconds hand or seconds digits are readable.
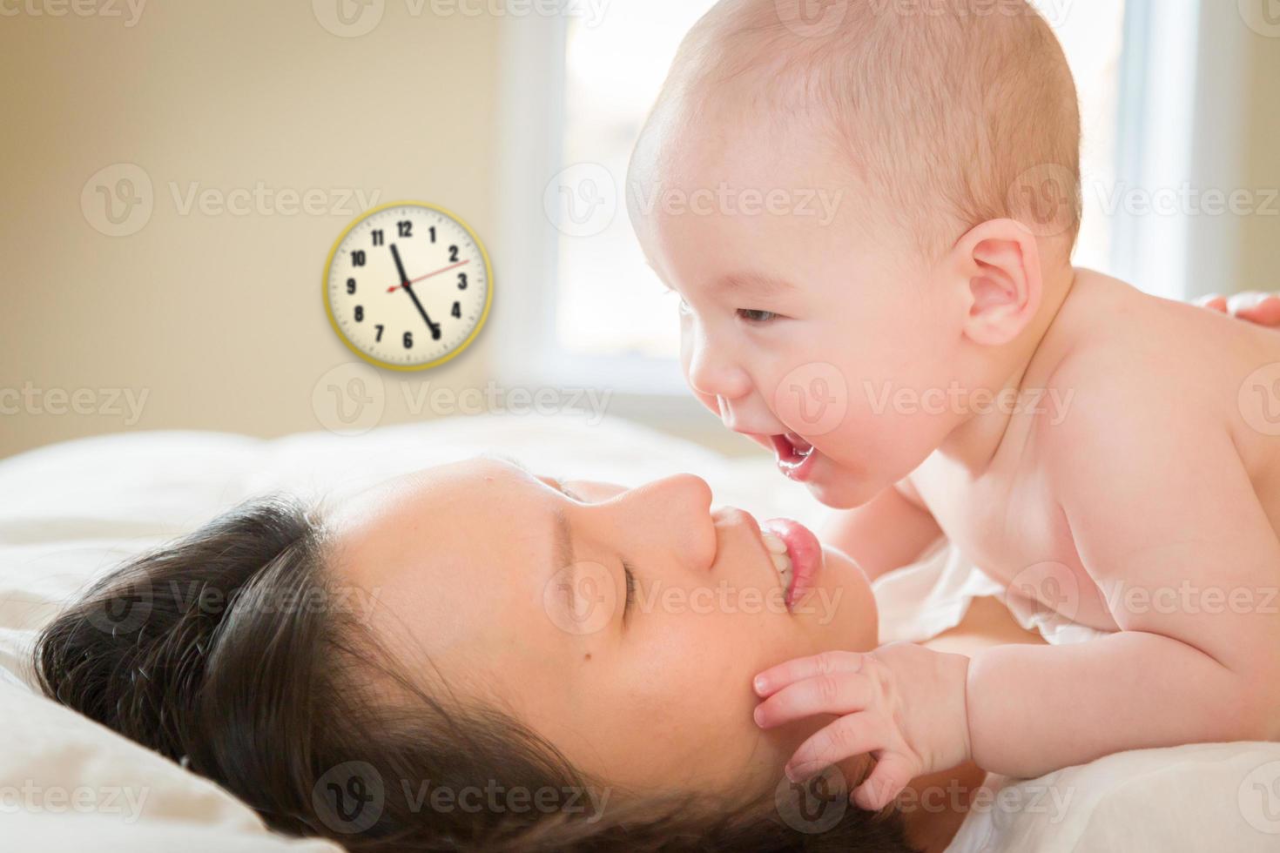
11:25:12
